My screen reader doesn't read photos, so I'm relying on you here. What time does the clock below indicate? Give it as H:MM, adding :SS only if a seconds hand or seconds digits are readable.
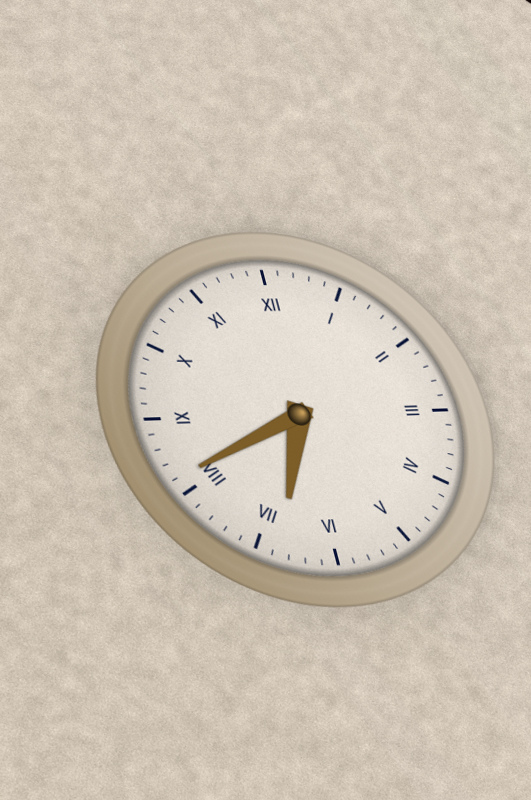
6:41
